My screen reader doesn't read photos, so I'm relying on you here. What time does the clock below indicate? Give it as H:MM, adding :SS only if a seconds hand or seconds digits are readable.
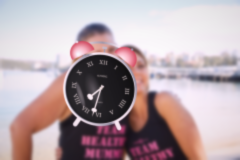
7:32
